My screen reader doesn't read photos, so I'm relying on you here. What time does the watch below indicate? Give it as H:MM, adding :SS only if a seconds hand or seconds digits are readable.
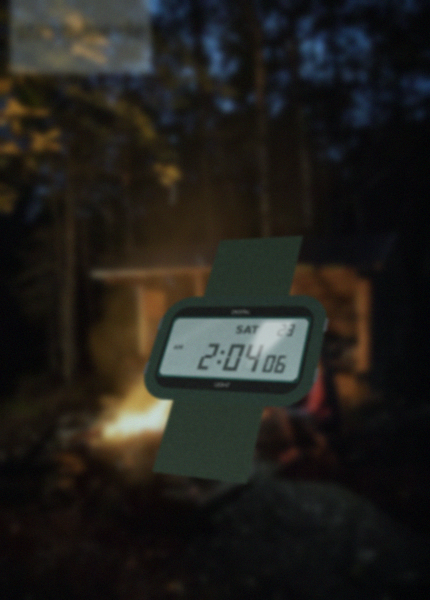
2:04:06
